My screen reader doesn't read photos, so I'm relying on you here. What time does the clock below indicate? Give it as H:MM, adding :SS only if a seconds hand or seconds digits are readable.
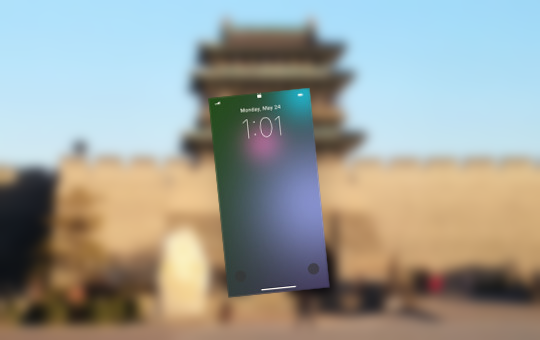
1:01
